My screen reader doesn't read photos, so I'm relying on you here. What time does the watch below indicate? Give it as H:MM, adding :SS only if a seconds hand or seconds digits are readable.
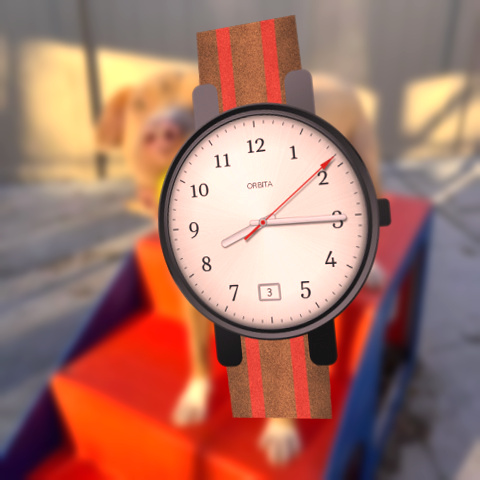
8:15:09
